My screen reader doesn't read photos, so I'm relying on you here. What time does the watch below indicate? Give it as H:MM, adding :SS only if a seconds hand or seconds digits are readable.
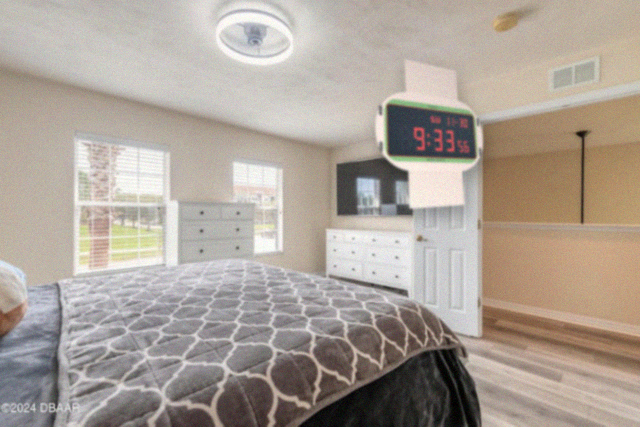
9:33
